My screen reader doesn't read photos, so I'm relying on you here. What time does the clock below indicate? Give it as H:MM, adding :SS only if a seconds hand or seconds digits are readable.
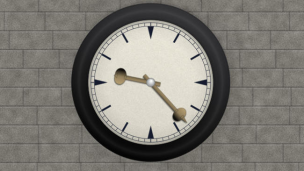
9:23
